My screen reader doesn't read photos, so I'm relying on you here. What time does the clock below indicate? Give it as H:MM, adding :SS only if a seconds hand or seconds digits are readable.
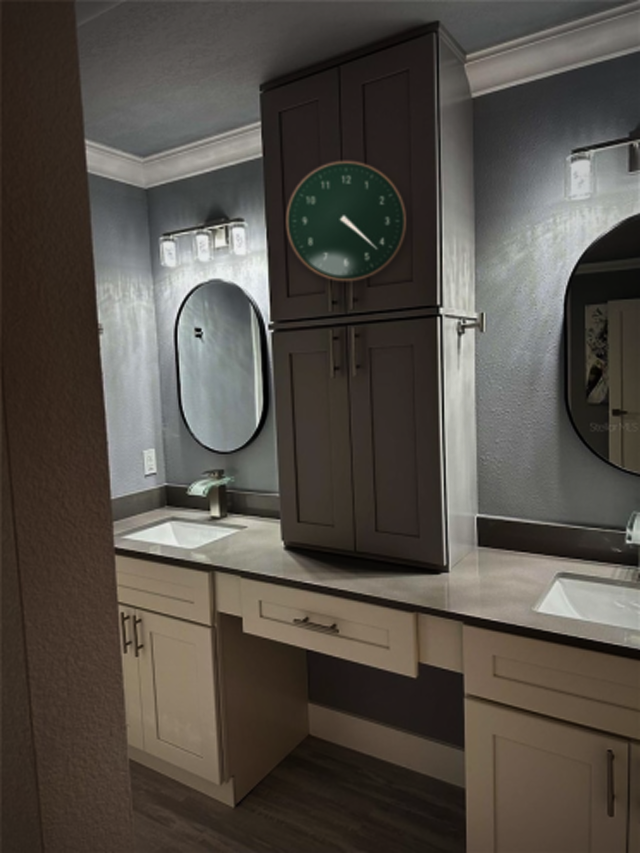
4:22
